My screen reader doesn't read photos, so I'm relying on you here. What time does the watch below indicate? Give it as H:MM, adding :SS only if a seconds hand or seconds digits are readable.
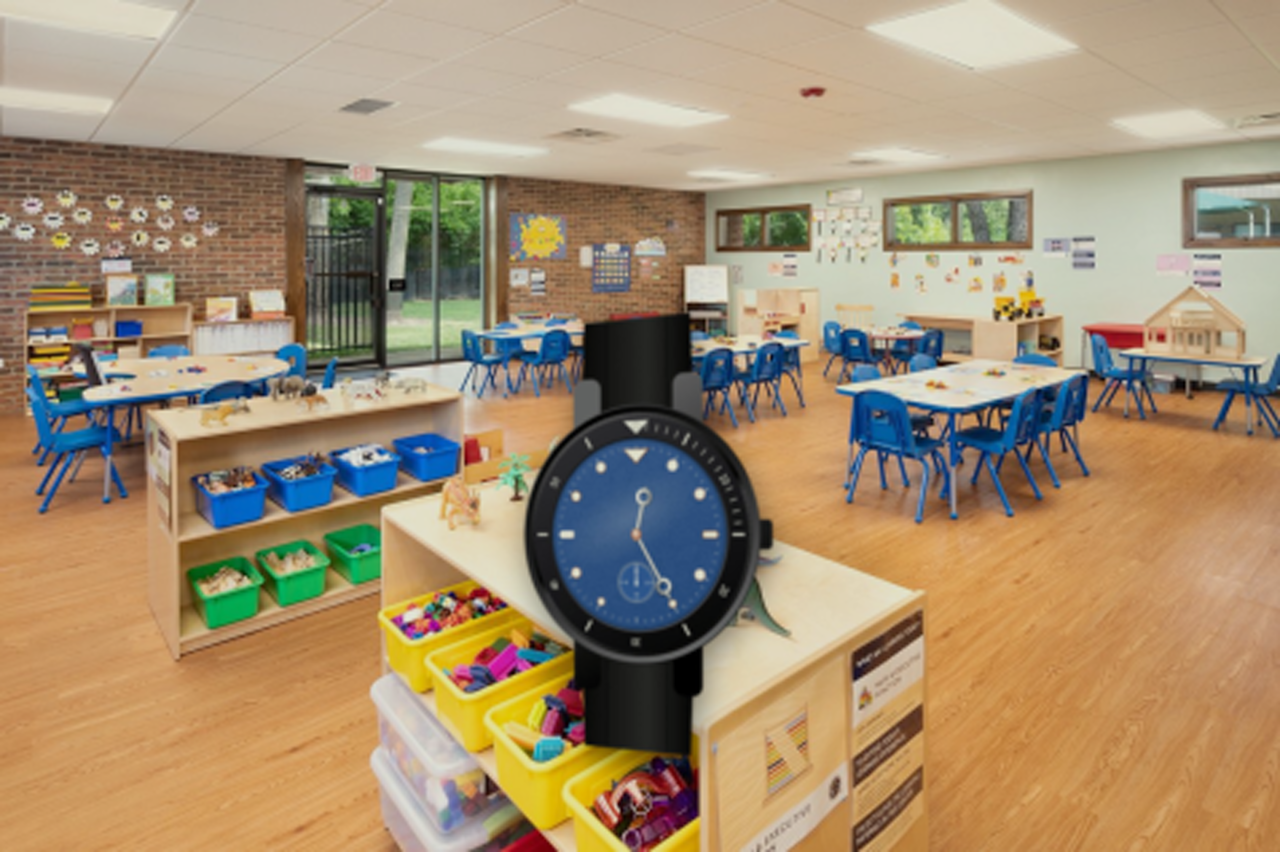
12:25
